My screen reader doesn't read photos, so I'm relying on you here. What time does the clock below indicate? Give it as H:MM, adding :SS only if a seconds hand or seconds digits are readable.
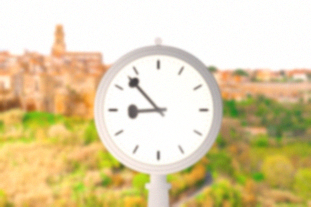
8:53
